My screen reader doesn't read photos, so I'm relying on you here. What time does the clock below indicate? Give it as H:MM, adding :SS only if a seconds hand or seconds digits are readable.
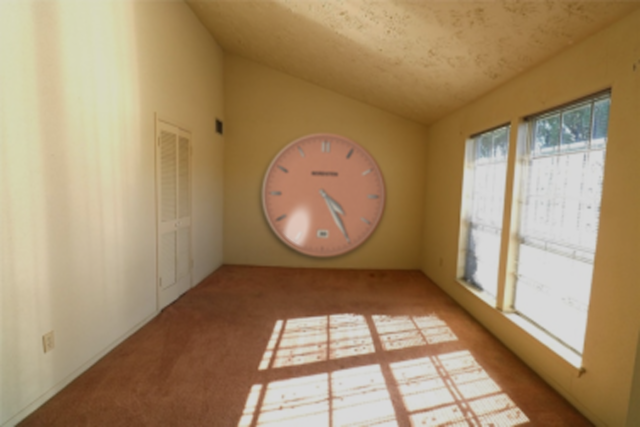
4:25
